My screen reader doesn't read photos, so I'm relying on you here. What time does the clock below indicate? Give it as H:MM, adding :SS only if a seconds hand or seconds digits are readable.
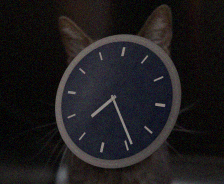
7:24
